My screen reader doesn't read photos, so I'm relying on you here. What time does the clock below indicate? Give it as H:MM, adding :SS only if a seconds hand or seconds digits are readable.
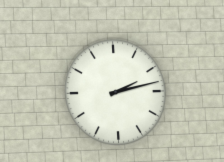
2:13
